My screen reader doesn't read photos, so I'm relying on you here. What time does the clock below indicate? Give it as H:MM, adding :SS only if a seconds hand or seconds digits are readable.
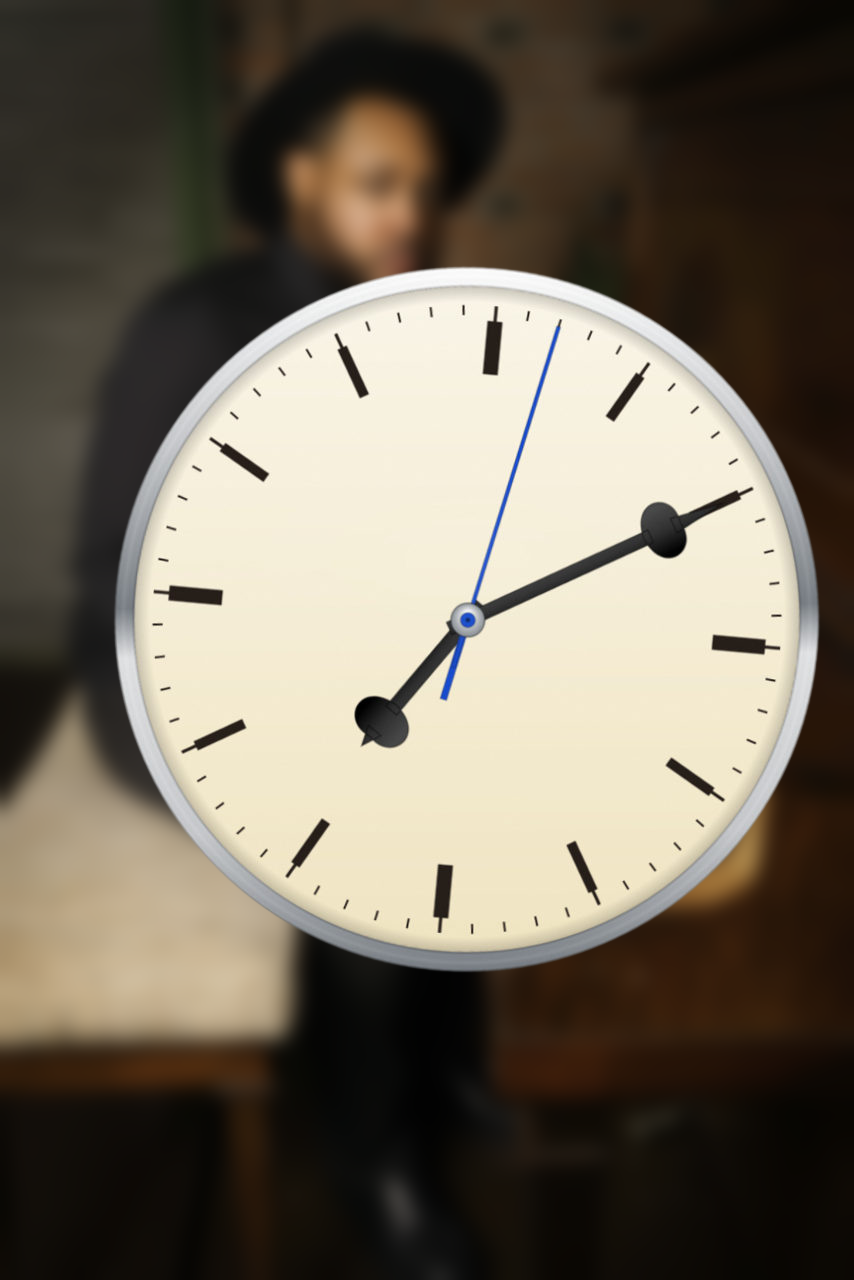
7:10:02
